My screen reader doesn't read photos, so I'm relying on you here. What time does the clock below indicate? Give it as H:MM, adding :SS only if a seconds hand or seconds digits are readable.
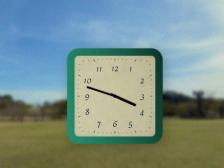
3:48
